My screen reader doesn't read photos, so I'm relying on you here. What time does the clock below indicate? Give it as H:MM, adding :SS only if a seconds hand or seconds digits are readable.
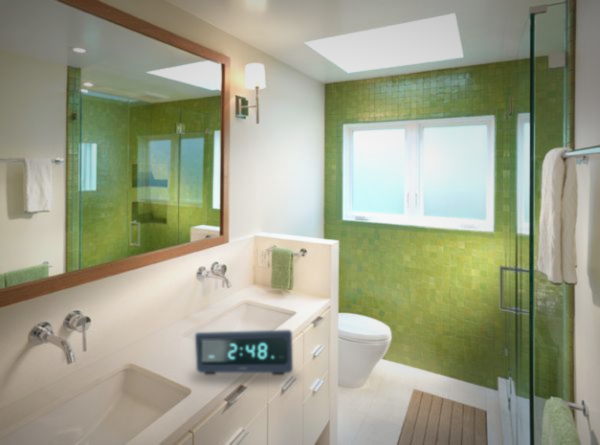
2:48
